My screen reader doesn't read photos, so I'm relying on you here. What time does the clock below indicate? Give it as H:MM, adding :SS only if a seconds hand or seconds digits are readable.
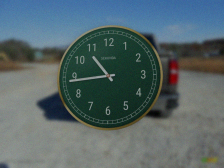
10:44
